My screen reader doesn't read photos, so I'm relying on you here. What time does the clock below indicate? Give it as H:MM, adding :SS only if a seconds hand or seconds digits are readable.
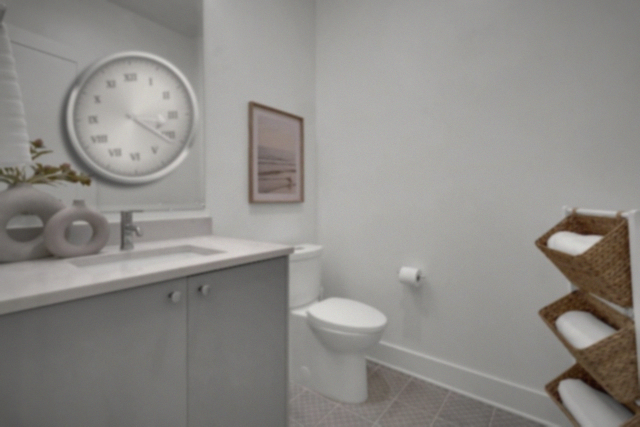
3:21
